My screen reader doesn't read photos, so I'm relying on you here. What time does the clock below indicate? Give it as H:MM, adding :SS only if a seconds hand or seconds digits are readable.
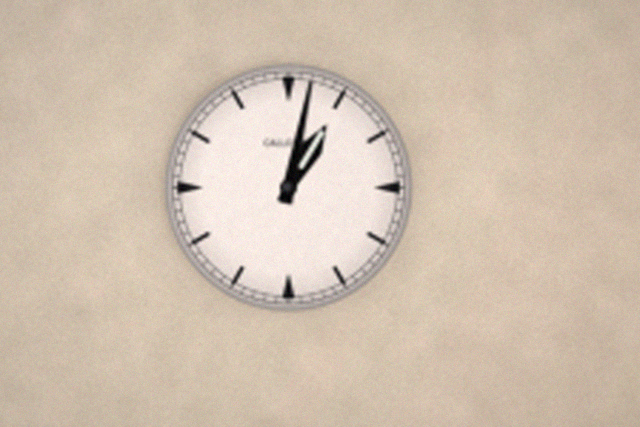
1:02
